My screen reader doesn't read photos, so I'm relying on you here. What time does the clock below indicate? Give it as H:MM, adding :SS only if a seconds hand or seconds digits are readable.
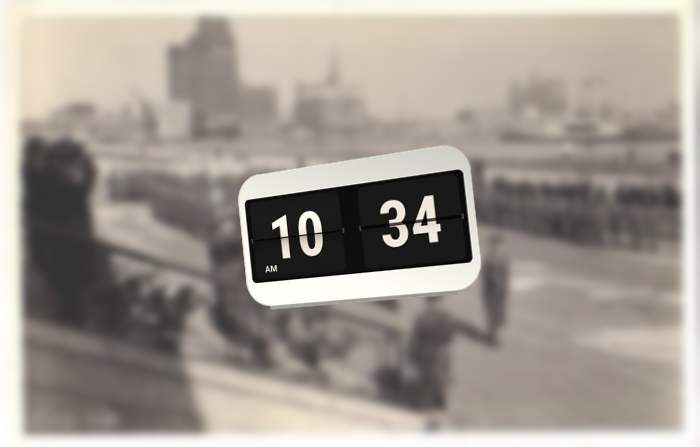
10:34
